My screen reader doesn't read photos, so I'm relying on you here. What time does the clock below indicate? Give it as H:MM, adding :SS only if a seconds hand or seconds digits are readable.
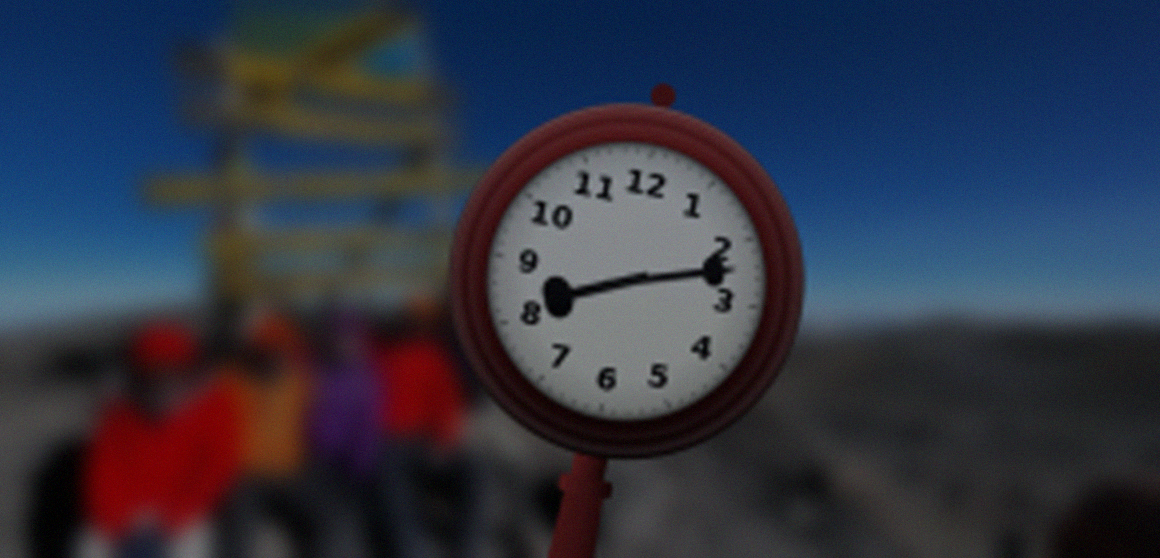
8:12
